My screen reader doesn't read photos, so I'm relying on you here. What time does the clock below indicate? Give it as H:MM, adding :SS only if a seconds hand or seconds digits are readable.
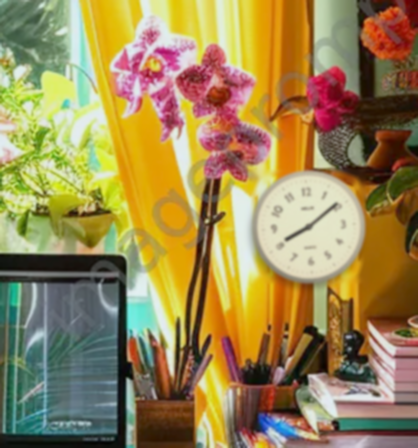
8:09
